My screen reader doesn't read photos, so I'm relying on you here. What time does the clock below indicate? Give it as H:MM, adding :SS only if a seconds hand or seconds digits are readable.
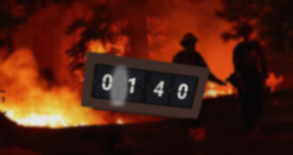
1:40
